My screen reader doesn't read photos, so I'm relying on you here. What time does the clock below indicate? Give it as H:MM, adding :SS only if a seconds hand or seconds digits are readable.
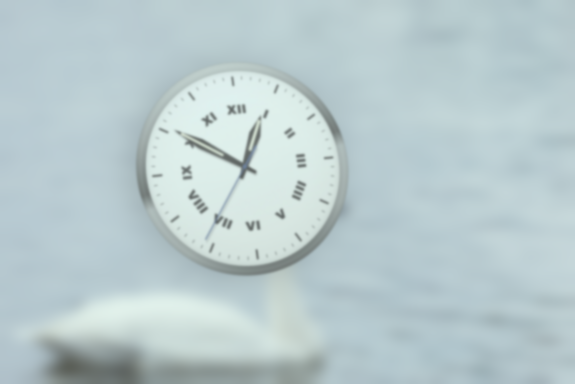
12:50:36
